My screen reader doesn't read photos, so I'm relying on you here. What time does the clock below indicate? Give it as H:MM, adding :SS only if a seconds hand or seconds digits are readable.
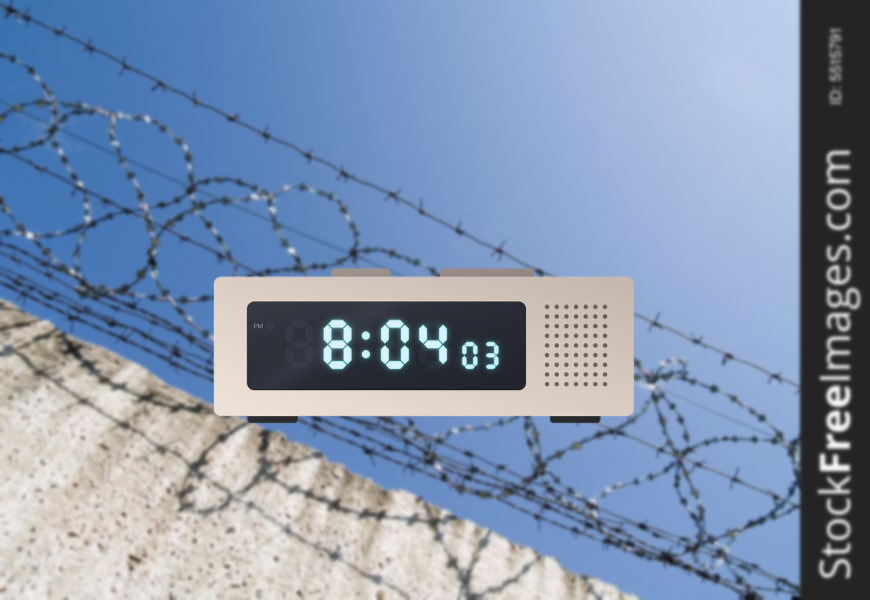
8:04:03
